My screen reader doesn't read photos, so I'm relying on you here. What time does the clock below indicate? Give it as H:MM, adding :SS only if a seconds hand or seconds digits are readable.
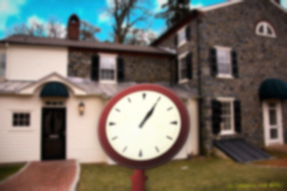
1:05
